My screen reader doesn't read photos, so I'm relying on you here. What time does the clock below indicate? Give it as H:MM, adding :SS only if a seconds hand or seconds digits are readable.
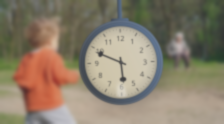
5:49
